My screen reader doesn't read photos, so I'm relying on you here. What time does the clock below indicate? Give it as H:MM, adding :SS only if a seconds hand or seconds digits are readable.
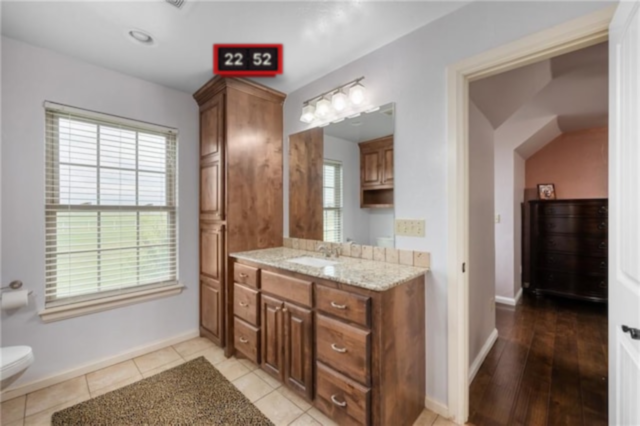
22:52
